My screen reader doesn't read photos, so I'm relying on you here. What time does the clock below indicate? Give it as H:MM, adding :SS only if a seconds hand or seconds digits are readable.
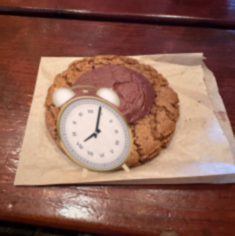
8:04
